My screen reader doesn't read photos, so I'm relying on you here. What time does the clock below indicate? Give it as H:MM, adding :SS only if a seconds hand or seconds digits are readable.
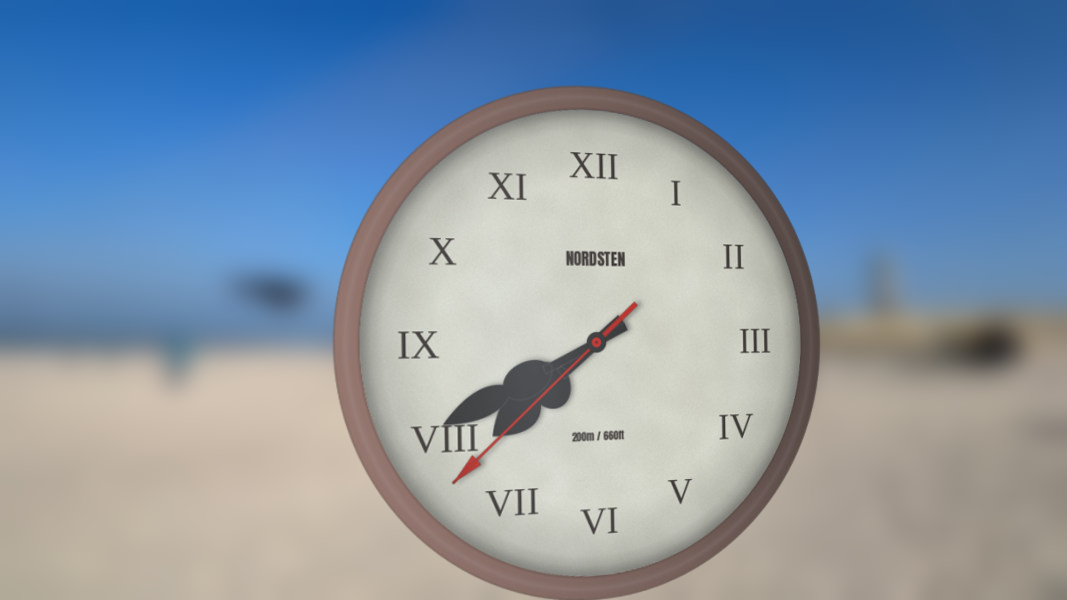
7:40:38
